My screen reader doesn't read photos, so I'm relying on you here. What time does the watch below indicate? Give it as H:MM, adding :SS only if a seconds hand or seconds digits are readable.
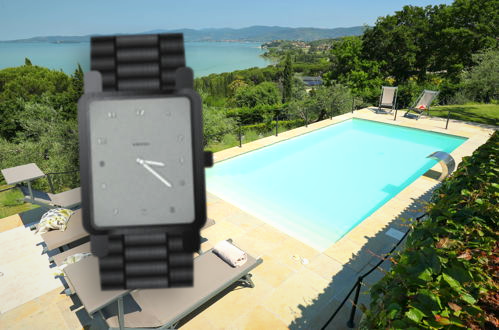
3:22
